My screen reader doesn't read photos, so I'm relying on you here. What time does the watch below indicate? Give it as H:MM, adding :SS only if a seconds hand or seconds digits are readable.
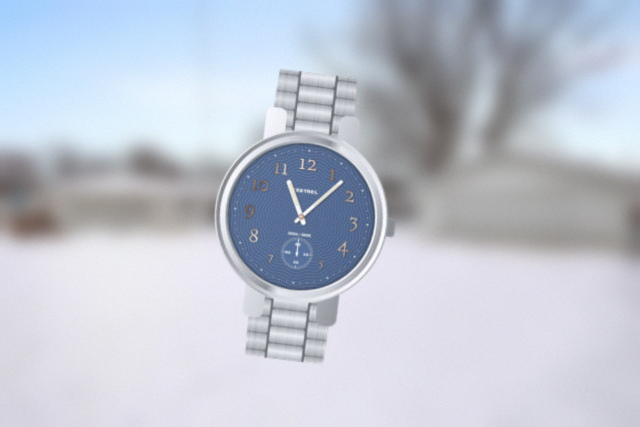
11:07
